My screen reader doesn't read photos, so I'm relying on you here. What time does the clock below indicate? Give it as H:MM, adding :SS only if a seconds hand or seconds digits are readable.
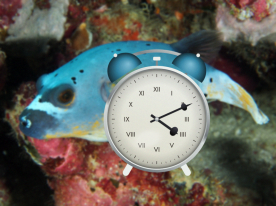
4:11
